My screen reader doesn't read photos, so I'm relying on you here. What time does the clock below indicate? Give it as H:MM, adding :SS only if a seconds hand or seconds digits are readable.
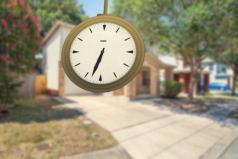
6:33
